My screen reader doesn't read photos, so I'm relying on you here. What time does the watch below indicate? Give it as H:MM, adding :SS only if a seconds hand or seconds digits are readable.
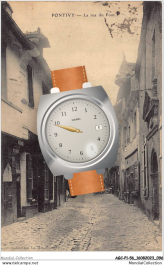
9:49
